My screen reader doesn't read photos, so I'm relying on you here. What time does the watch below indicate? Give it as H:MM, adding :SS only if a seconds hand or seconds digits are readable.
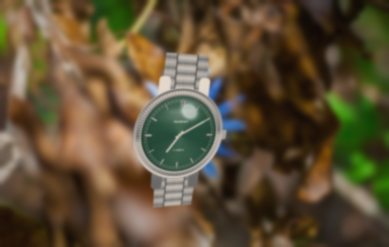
7:10
